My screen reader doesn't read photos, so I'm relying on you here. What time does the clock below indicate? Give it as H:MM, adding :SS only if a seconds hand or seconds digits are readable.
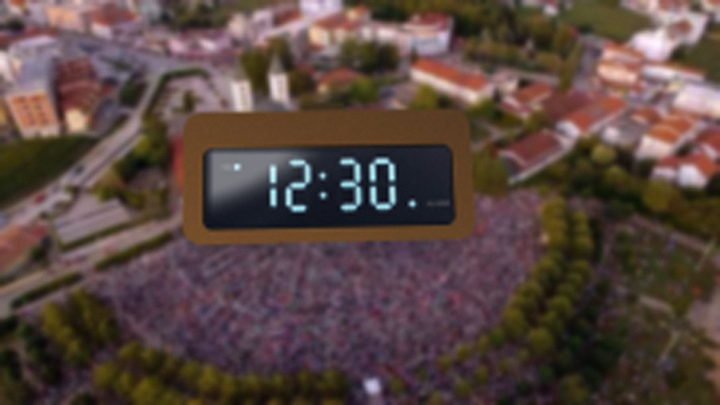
12:30
